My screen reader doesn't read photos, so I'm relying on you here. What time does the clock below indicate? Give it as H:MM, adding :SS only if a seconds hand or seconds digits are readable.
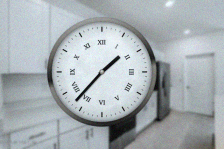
1:37
